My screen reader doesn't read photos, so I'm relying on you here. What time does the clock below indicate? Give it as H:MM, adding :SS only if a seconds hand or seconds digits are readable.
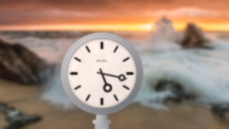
5:17
